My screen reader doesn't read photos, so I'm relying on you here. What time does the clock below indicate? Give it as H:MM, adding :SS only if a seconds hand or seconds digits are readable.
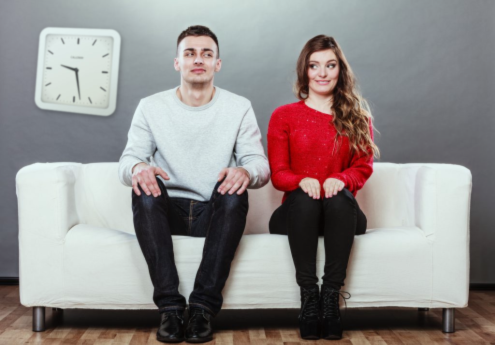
9:28
